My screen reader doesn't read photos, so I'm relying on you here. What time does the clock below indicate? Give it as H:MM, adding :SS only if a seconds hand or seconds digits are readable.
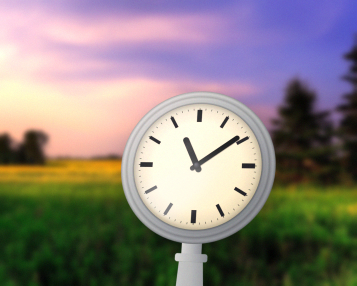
11:09
